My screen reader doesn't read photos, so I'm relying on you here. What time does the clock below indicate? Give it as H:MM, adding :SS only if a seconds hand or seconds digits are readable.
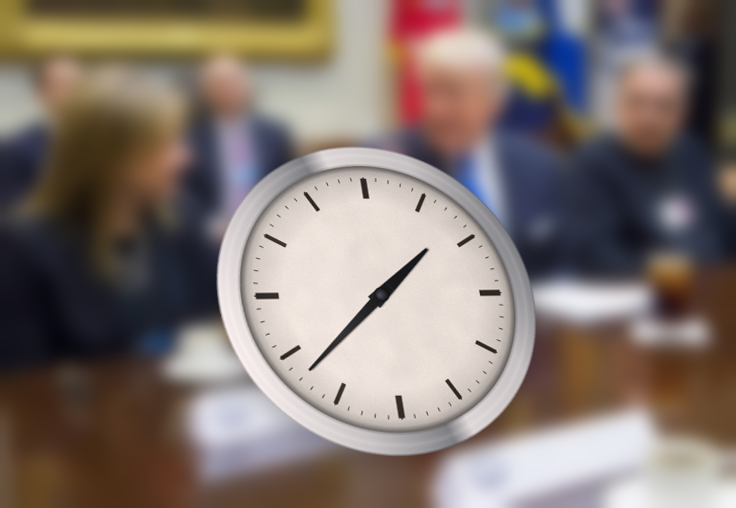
1:38
